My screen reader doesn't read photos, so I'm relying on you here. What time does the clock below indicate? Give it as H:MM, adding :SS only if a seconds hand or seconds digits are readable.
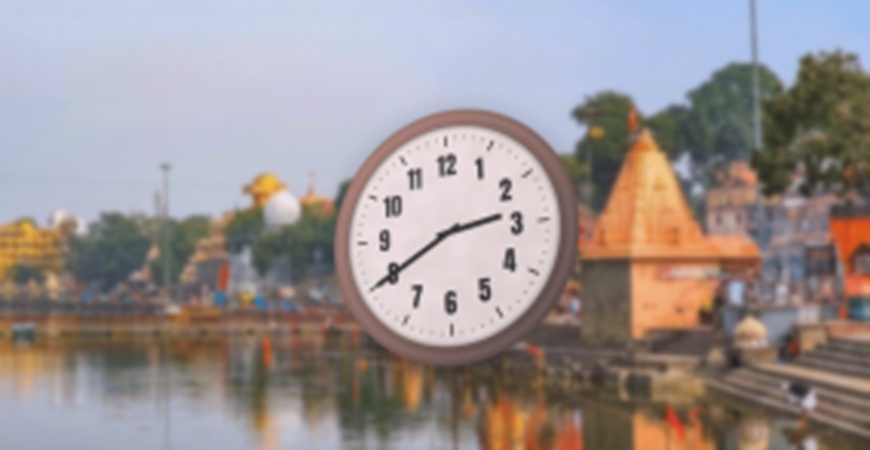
2:40
